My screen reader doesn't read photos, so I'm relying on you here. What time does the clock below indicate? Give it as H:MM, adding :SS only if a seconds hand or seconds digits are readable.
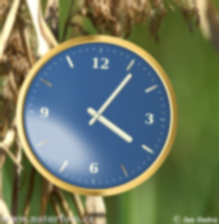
4:06
